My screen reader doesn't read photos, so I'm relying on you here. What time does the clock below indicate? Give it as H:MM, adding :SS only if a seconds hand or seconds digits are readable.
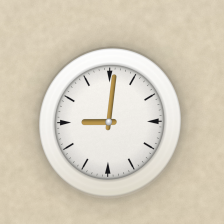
9:01
